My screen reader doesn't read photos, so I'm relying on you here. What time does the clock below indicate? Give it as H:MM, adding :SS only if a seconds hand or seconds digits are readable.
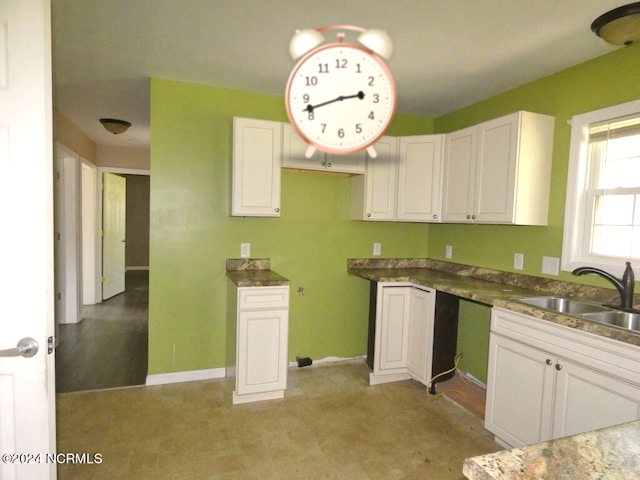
2:42
